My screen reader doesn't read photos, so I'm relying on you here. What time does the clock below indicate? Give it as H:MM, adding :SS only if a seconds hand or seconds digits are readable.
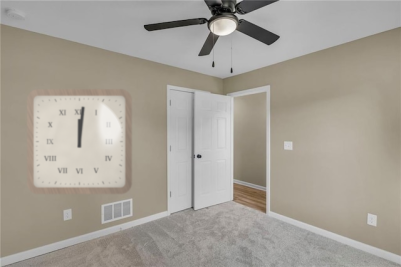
12:01
